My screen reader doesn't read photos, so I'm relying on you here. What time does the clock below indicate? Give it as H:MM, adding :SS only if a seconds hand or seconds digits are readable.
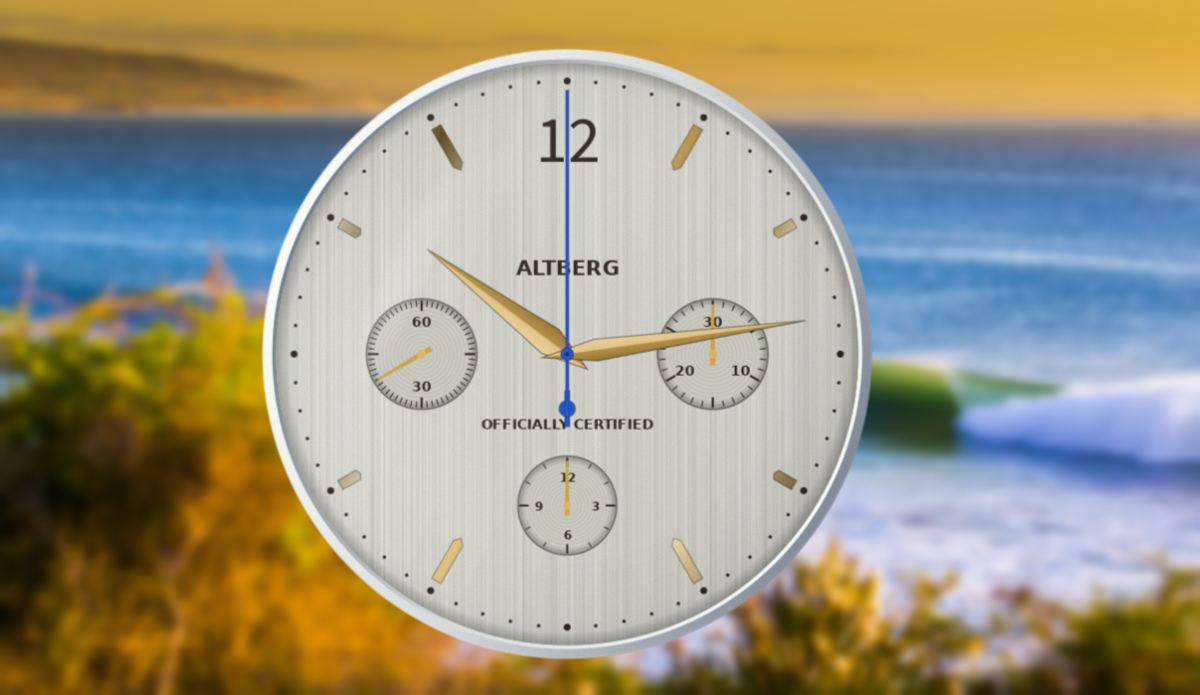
10:13:40
